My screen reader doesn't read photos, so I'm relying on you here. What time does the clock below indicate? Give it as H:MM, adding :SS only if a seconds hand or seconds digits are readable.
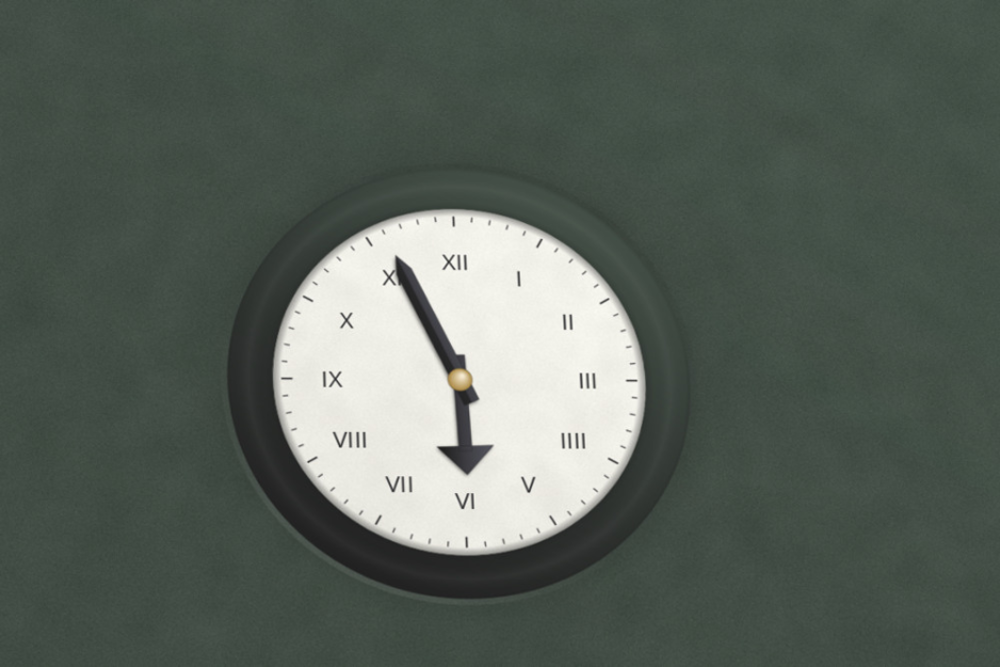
5:56
